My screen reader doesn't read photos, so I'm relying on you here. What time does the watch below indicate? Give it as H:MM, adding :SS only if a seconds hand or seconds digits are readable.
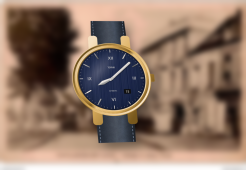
8:08
